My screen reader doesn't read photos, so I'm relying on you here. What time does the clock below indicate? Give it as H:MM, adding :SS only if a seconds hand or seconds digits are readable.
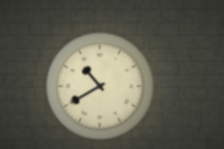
10:40
